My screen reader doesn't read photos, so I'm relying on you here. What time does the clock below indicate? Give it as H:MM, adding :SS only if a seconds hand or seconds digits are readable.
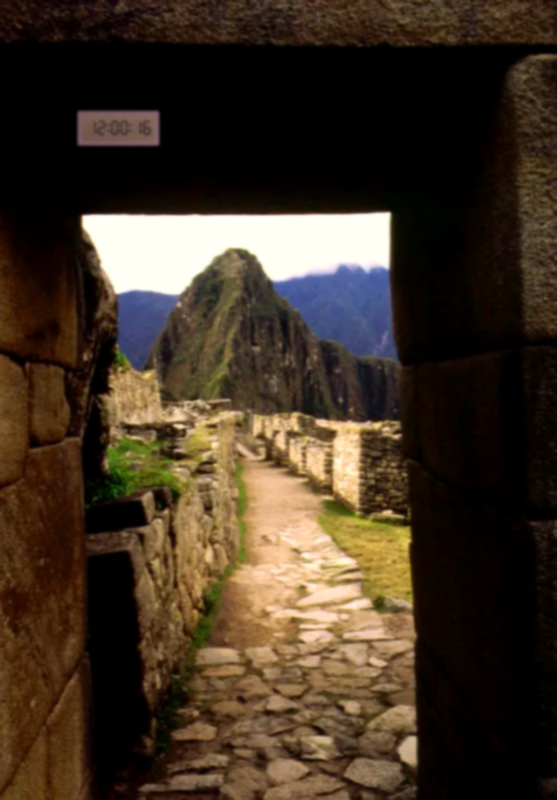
12:00:16
